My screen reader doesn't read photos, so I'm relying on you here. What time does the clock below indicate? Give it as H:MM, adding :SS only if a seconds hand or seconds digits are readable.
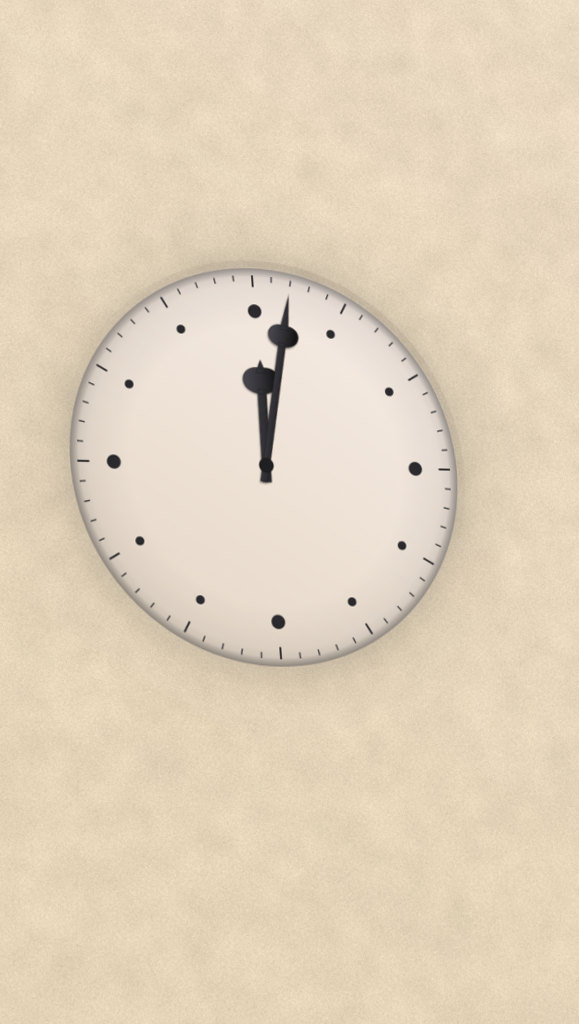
12:02
